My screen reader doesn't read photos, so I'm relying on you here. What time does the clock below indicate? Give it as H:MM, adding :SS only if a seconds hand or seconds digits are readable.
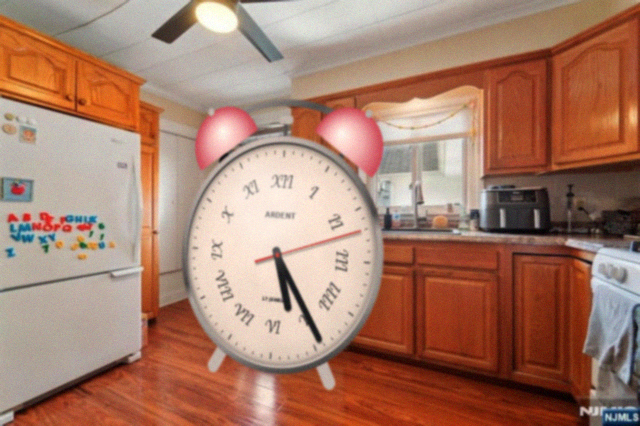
5:24:12
